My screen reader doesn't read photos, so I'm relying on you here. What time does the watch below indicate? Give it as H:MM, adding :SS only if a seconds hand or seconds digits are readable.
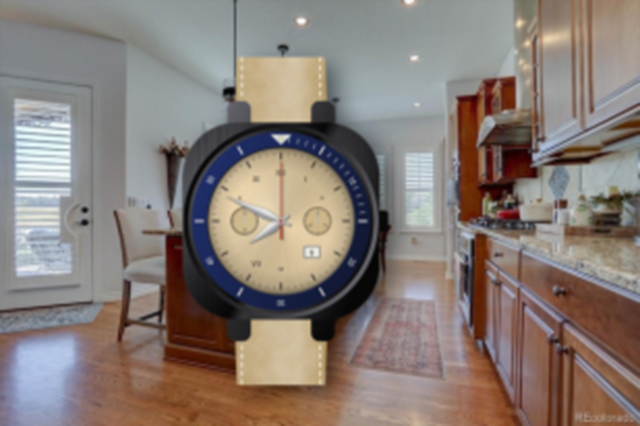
7:49
